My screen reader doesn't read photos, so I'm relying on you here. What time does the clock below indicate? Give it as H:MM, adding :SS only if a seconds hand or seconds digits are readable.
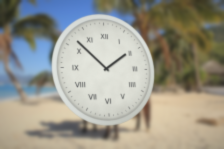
1:52
